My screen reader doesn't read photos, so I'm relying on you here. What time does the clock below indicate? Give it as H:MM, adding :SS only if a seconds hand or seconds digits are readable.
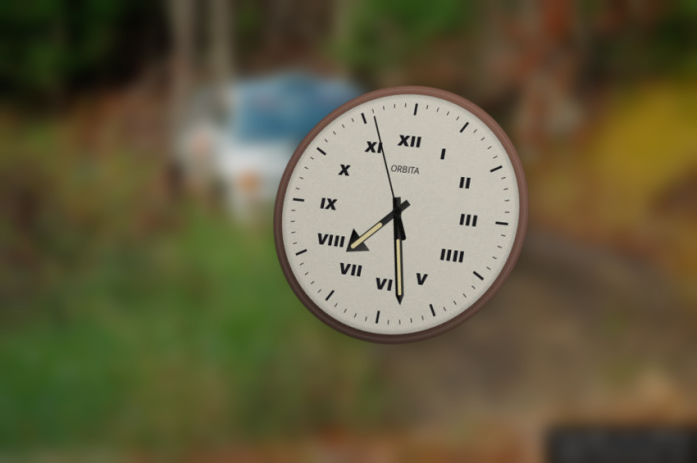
7:27:56
